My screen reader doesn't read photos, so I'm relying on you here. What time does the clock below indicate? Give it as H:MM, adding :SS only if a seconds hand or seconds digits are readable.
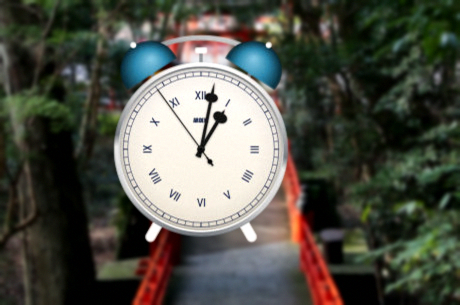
1:01:54
